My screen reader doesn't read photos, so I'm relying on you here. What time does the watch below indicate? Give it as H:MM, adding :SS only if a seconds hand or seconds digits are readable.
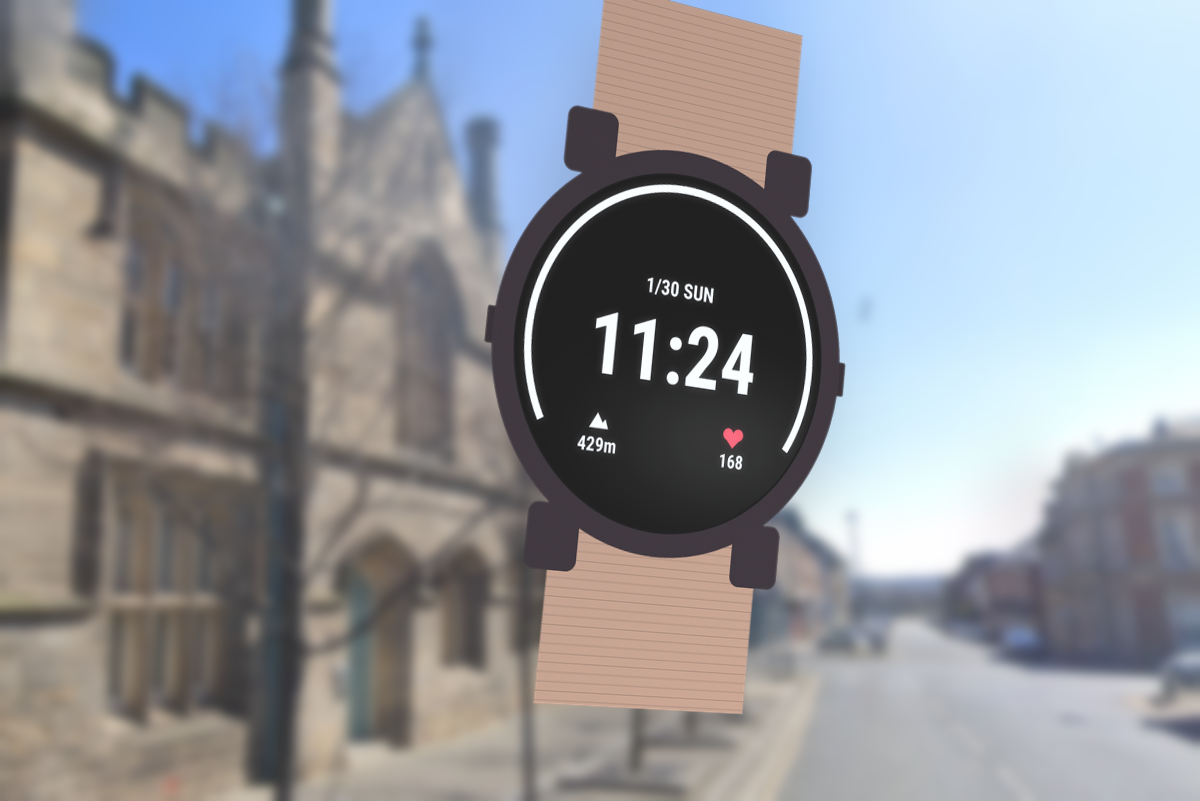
11:24
